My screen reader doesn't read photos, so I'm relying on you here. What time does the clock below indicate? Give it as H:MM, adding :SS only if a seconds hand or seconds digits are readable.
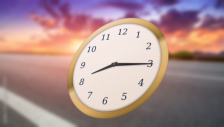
8:15
